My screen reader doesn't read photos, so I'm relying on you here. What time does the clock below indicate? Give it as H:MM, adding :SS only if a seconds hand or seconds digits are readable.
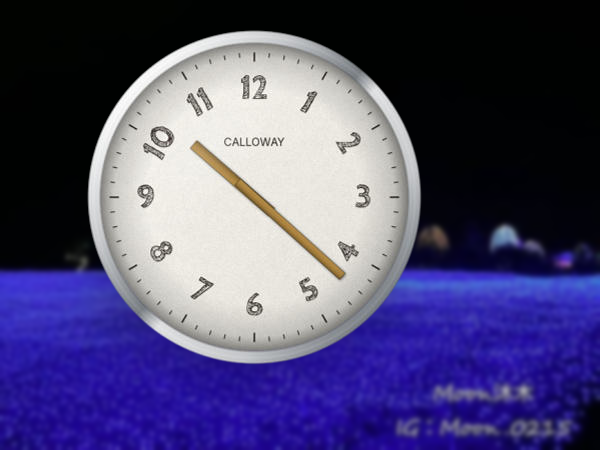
10:22
